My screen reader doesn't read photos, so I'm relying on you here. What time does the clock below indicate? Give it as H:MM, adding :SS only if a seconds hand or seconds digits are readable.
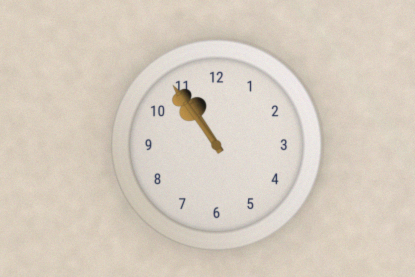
10:54
